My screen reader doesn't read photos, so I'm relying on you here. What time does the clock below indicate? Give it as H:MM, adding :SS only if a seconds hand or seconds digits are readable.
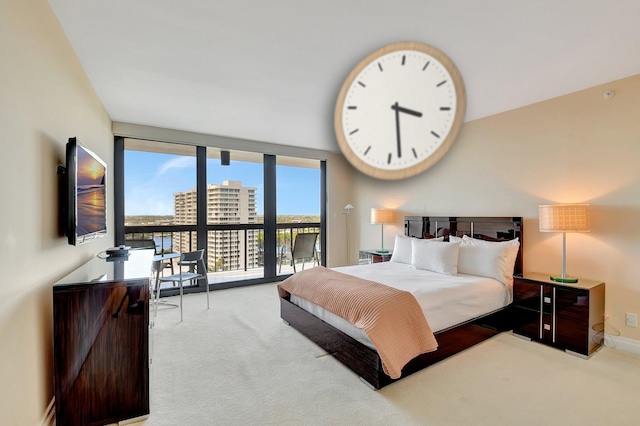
3:28
